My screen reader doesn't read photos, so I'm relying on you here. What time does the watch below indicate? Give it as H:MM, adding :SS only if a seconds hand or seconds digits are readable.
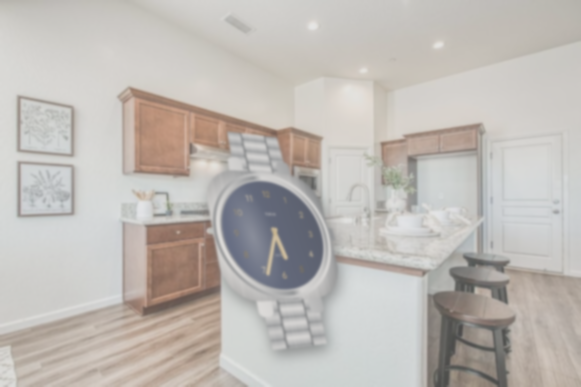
5:34
